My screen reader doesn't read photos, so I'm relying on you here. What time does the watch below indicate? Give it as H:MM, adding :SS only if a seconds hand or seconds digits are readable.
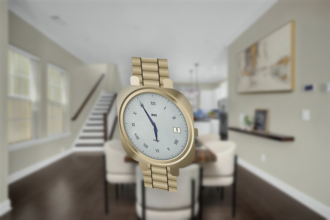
5:55
